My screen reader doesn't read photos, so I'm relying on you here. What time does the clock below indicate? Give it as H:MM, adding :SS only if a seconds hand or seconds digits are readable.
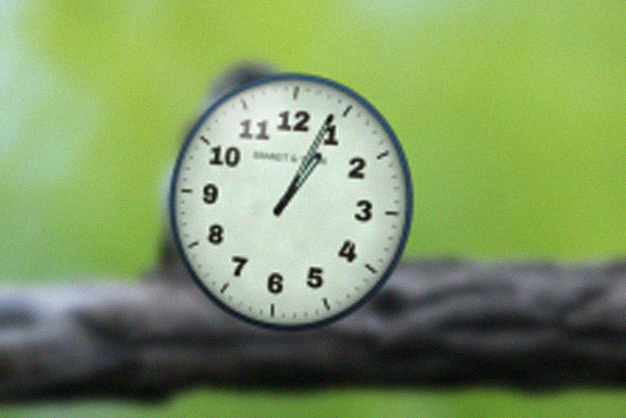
1:04
